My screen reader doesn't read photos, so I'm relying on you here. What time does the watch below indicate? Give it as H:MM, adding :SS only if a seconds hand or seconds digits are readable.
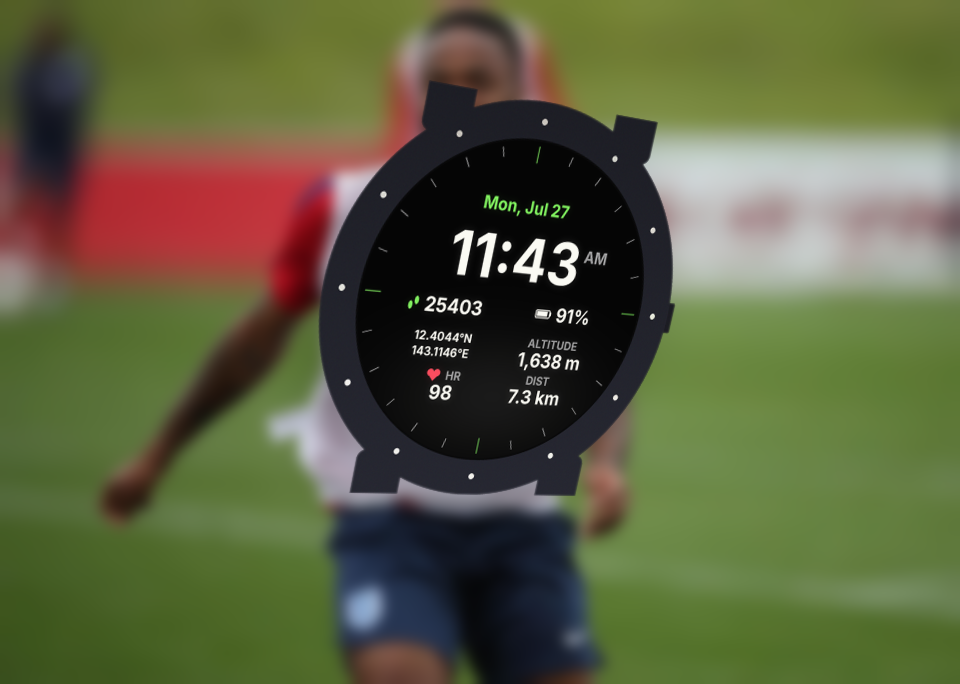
11:43
